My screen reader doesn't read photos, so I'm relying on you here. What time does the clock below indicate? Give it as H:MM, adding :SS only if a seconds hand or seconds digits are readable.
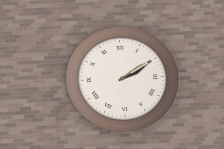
2:10
